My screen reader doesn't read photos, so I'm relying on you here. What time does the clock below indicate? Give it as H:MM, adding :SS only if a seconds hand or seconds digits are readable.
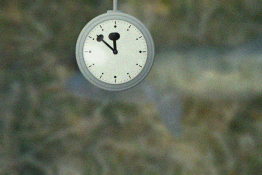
11:52
